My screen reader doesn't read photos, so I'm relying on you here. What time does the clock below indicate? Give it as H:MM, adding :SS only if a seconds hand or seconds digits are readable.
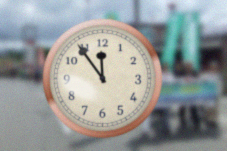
11:54
